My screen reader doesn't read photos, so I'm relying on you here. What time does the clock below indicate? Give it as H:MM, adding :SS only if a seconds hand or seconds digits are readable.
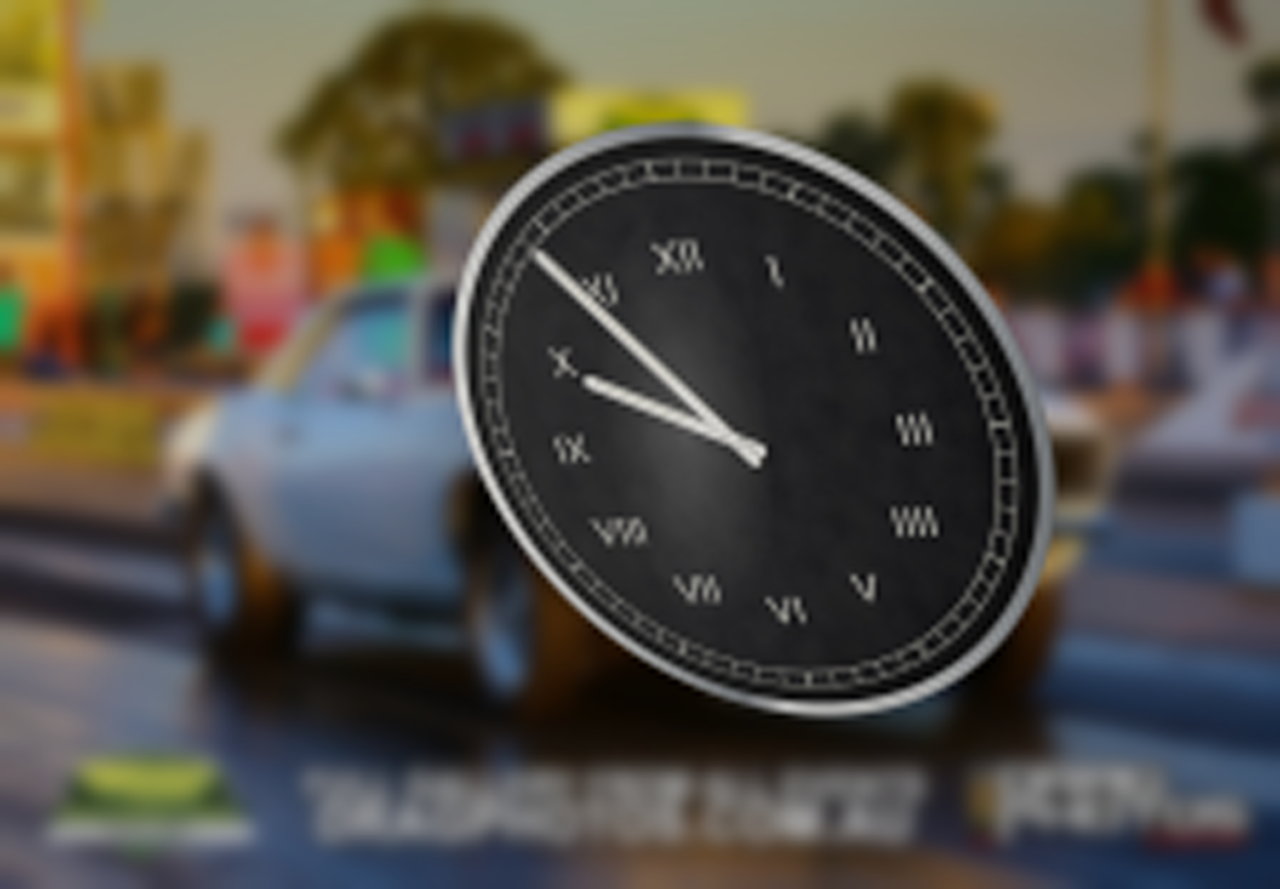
9:54
